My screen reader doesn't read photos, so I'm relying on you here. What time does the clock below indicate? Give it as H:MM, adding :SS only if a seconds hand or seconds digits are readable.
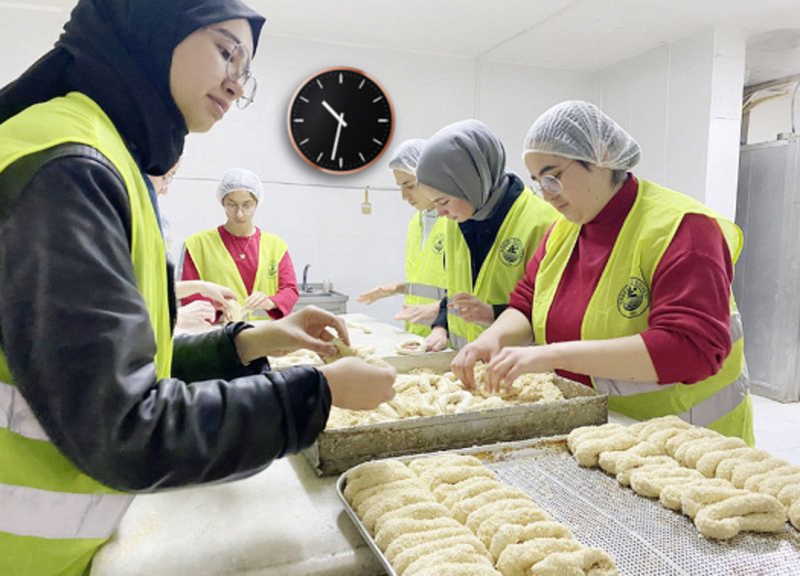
10:32
